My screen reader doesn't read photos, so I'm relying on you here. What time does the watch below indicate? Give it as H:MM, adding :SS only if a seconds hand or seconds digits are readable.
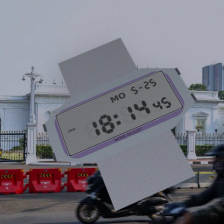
18:14:45
